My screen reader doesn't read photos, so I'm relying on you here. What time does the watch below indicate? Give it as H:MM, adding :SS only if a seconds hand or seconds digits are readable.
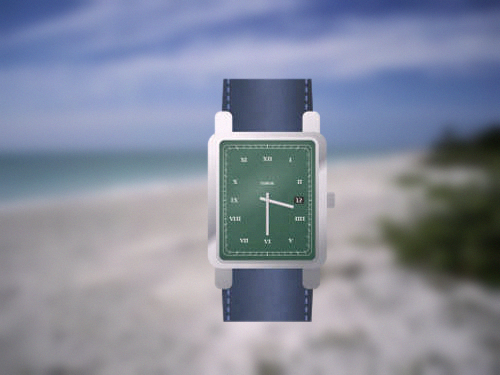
3:30
